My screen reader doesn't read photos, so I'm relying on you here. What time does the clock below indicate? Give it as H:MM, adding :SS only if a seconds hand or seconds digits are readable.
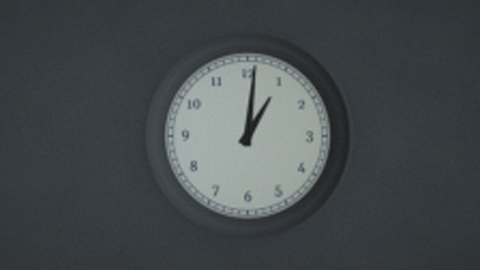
1:01
